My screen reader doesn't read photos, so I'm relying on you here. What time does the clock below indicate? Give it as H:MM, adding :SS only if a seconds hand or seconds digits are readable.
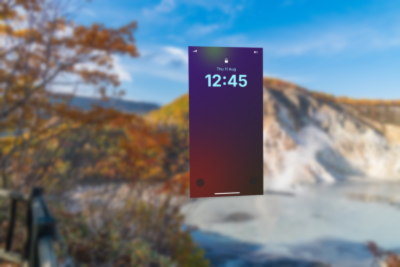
12:45
